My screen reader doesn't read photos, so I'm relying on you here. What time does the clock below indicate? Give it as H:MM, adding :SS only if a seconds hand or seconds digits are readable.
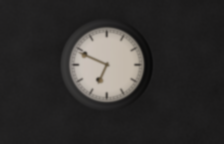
6:49
